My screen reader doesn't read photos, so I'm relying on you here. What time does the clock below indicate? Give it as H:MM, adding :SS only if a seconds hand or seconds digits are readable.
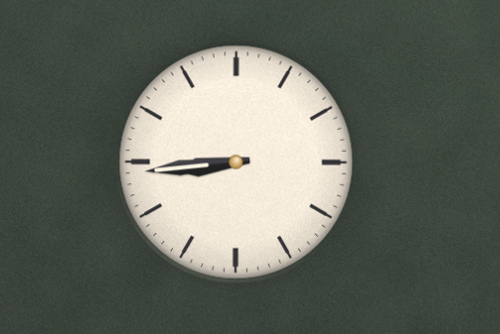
8:44
